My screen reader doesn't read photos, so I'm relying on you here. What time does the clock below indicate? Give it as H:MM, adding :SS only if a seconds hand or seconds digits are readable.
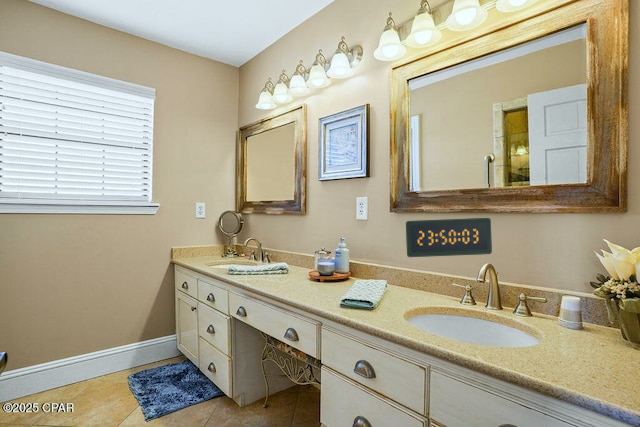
23:50:03
